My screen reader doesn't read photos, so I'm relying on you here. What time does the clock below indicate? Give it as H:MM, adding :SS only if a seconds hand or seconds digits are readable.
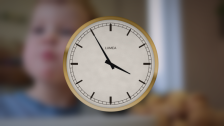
3:55
